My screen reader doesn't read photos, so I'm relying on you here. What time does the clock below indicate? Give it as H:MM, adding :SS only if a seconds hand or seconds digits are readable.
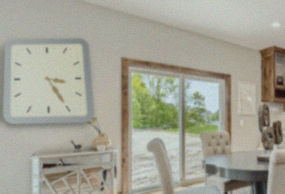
3:25
